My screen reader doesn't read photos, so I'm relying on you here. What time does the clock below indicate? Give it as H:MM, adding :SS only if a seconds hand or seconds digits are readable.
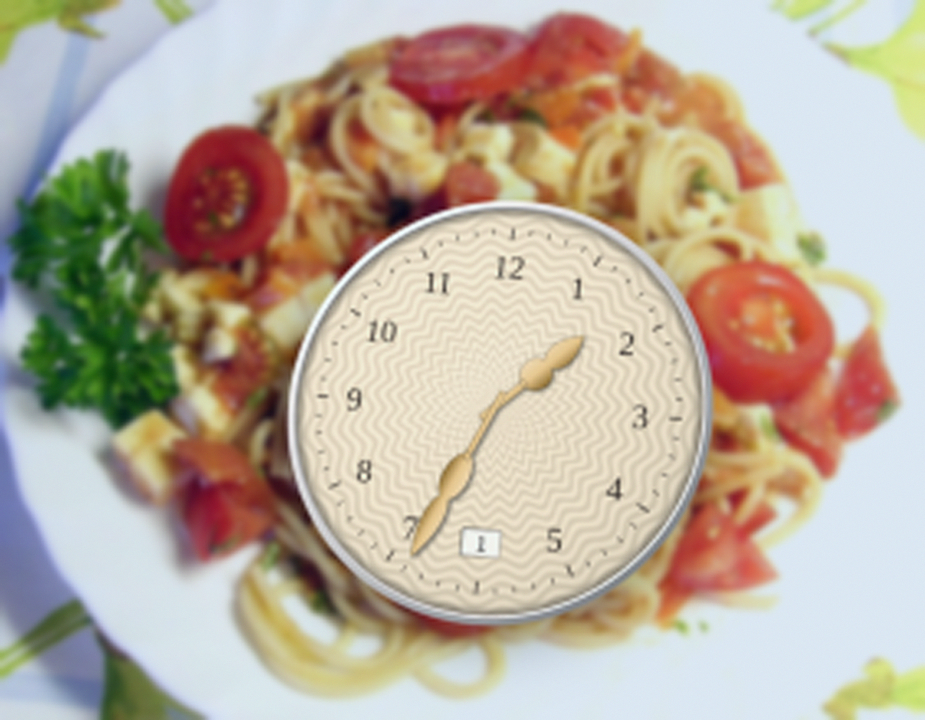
1:34
